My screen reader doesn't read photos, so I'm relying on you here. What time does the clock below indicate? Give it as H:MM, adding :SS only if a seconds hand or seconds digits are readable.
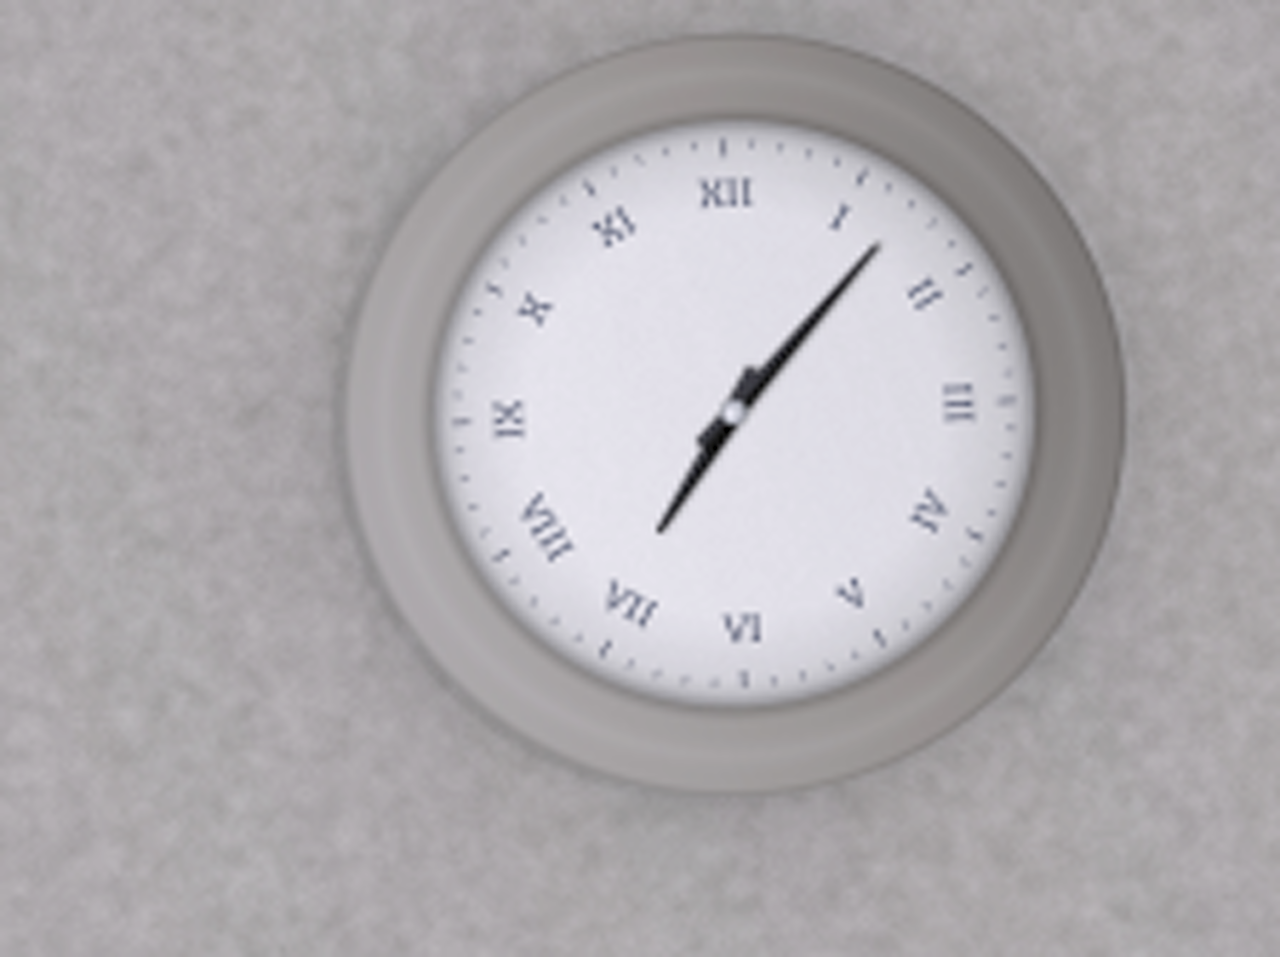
7:07
